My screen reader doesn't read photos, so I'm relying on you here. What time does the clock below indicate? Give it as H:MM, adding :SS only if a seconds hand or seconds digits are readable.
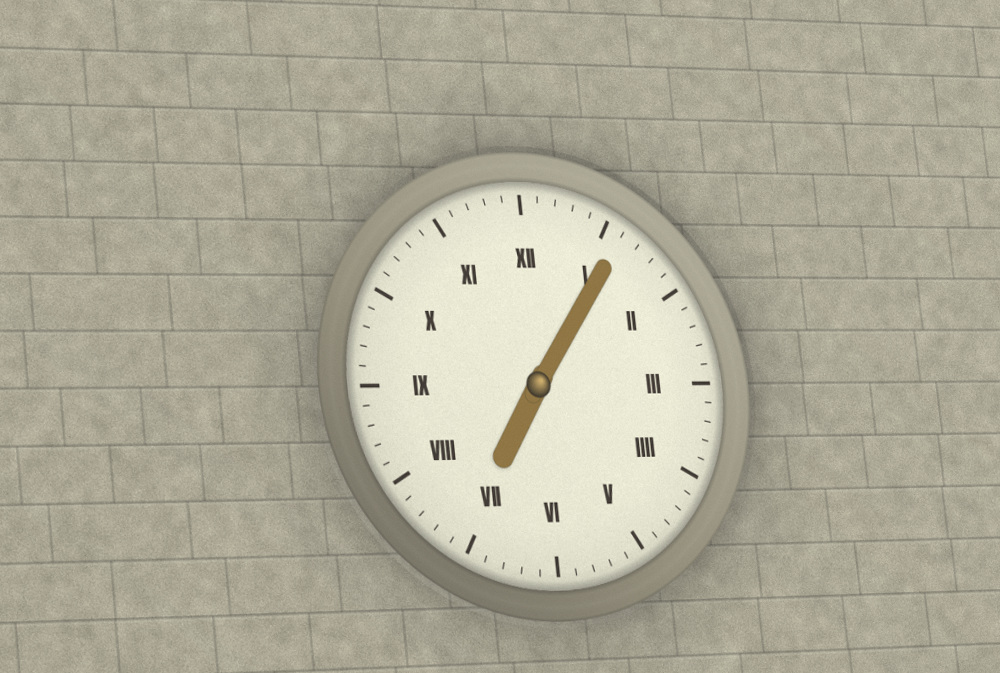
7:06
